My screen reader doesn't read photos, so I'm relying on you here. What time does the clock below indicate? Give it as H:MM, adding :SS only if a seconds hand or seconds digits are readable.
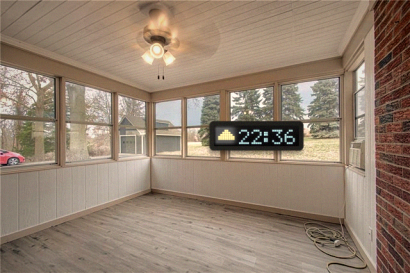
22:36
